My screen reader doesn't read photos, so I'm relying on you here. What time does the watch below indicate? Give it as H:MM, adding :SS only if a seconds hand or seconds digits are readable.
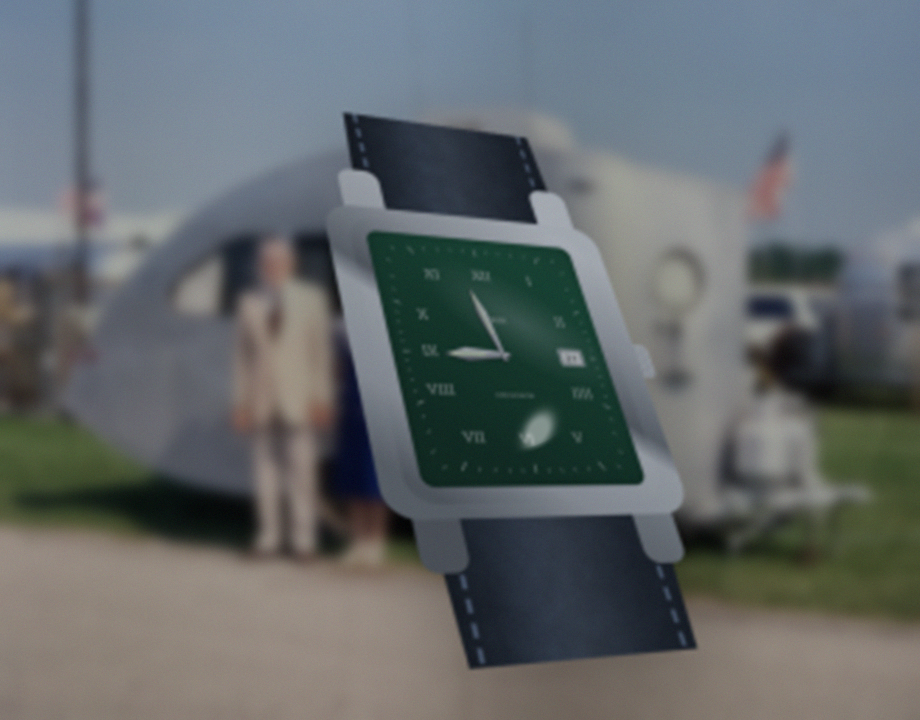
8:58
